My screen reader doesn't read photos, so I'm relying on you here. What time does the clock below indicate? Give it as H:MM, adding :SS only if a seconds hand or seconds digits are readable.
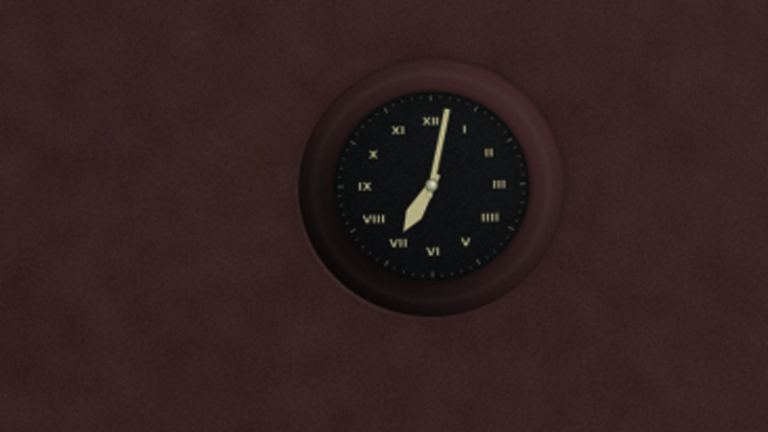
7:02
